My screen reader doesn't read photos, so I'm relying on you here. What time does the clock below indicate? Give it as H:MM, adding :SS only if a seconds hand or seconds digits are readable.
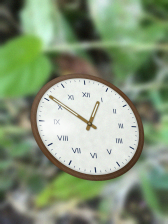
12:51
